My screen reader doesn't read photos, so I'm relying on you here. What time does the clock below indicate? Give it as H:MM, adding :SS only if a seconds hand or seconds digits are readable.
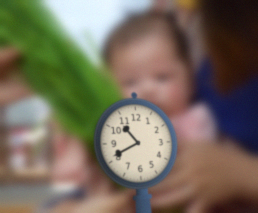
10:41
